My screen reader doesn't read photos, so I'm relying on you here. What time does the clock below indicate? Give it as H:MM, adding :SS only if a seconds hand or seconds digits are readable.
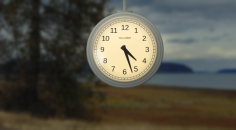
4:27
